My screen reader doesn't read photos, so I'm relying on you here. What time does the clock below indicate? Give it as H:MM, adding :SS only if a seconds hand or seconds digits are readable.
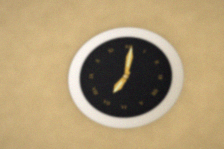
7:01
